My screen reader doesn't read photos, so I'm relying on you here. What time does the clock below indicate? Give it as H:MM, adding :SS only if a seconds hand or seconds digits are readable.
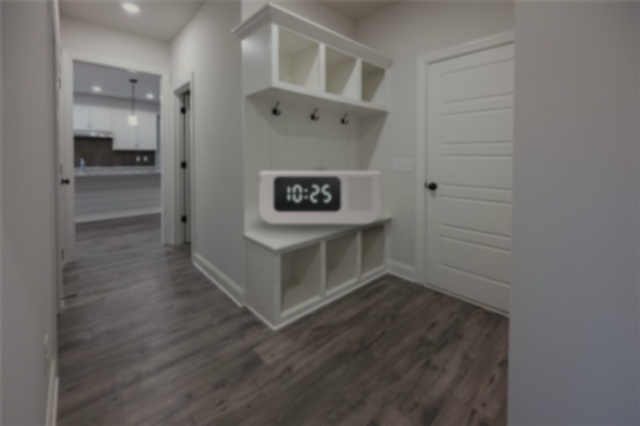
10:25
